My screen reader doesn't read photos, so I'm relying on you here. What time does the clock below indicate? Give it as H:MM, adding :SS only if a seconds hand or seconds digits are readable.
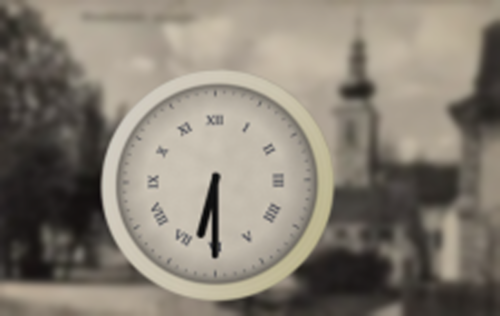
6:30
